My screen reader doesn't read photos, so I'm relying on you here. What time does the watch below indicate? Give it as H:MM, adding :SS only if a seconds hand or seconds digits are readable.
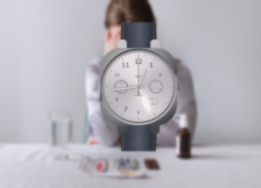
12:44
